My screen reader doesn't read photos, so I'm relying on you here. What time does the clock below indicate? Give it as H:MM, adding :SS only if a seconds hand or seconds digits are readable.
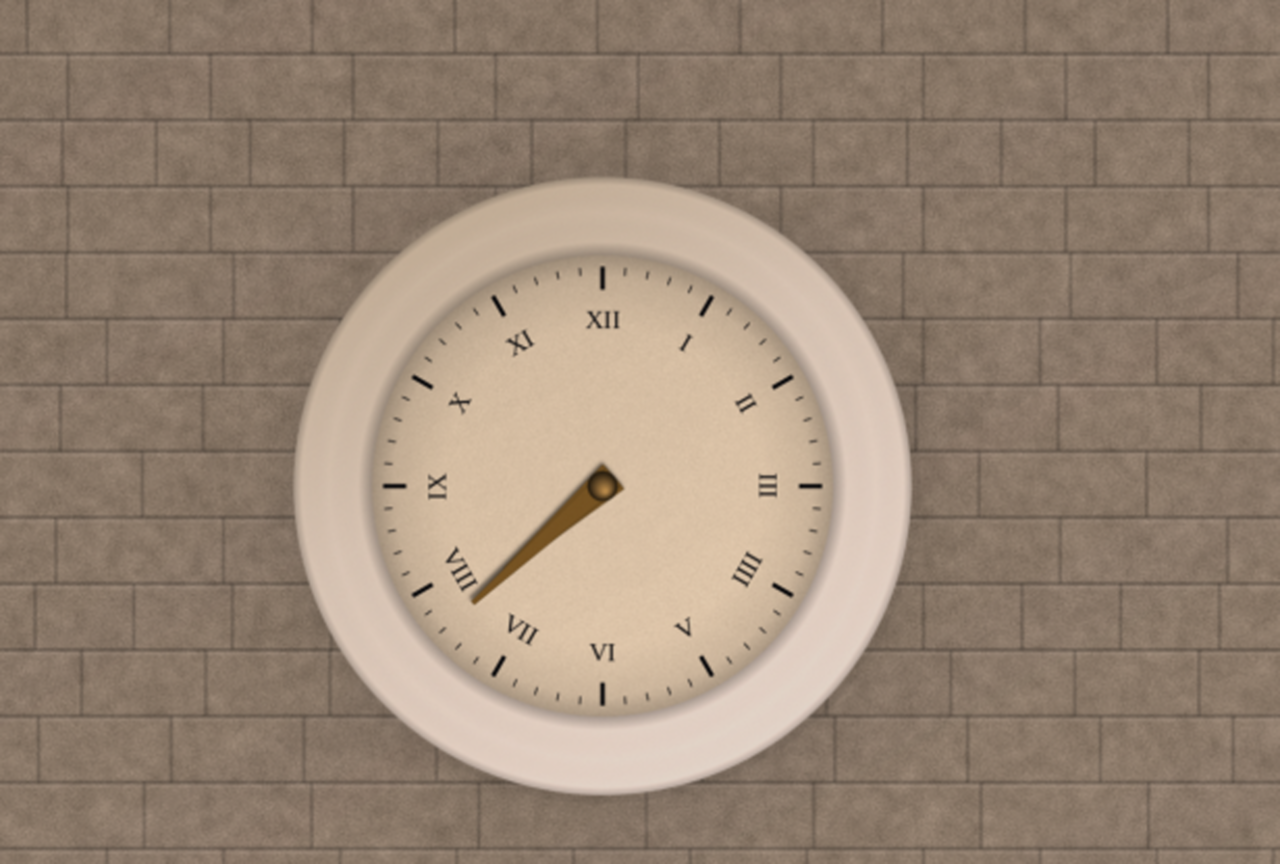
7:38
